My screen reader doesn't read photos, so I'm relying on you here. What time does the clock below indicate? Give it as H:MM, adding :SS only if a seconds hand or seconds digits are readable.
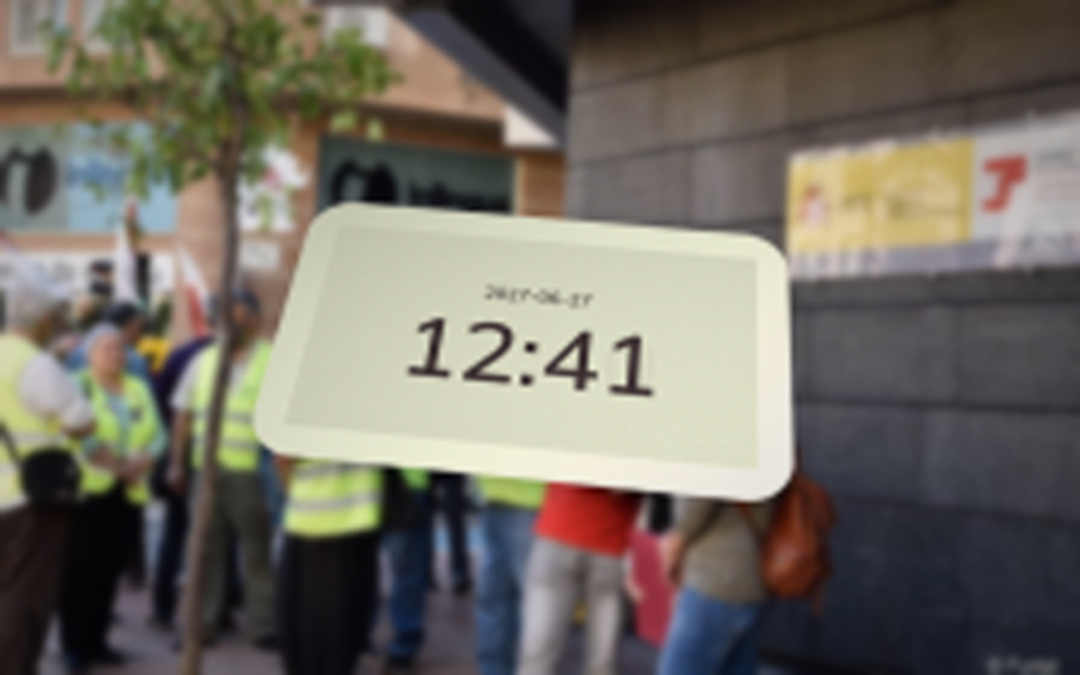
12:41
